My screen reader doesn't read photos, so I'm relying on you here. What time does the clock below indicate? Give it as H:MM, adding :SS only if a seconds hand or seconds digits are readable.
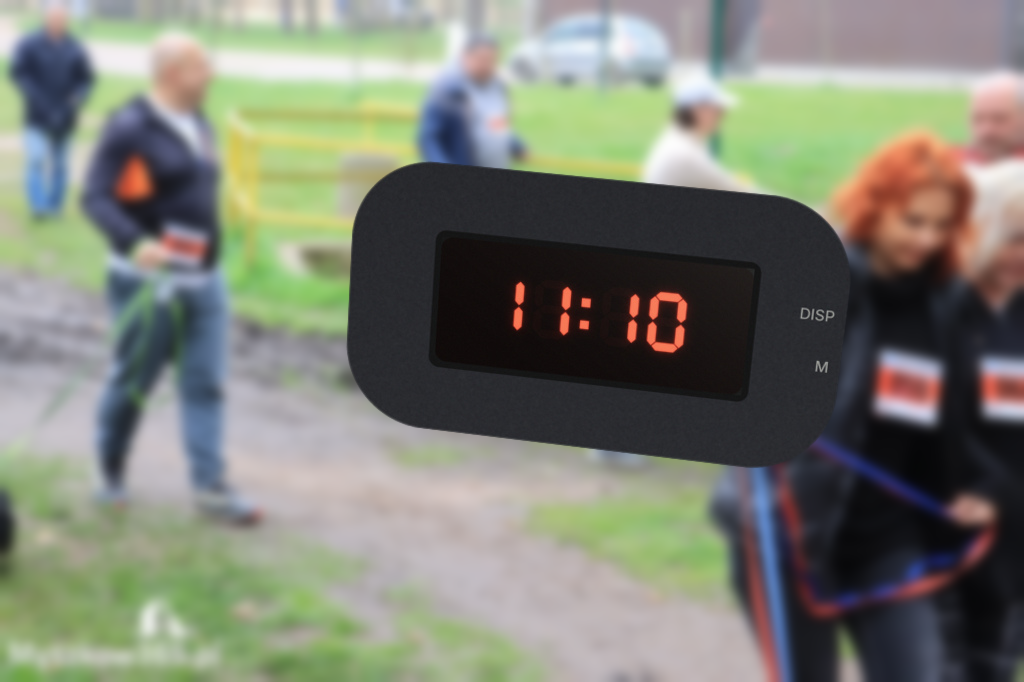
11:10
